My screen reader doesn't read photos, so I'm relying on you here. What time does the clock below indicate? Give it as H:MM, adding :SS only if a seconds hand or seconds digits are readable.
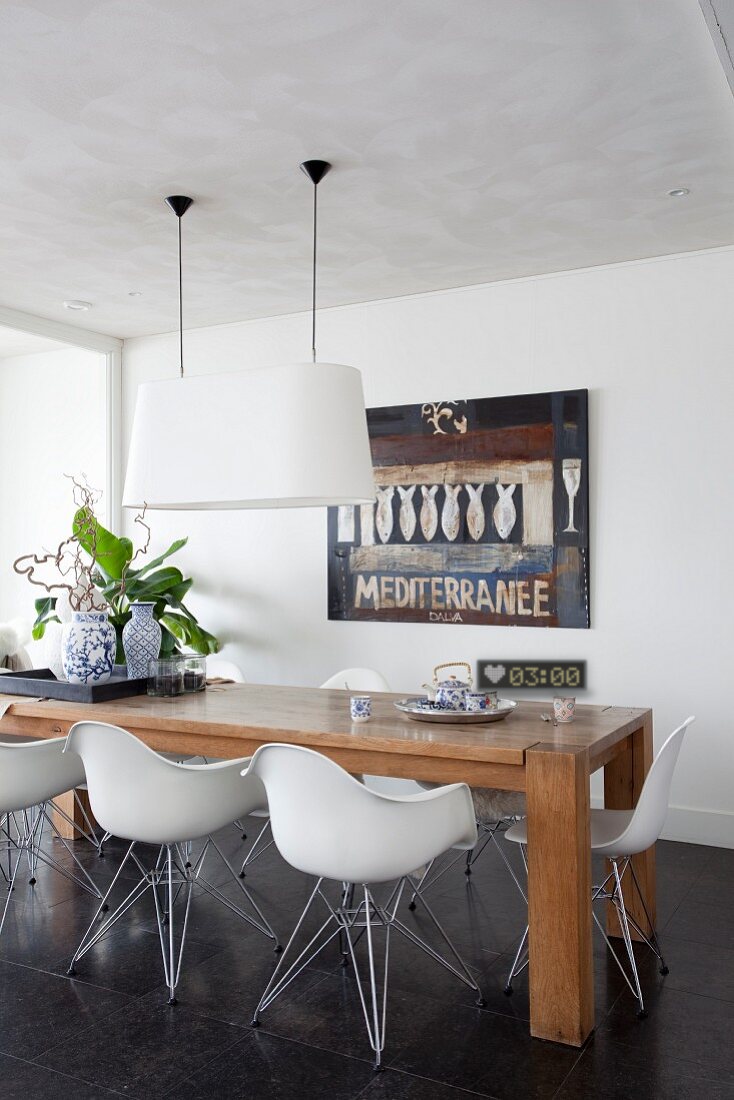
3:00
